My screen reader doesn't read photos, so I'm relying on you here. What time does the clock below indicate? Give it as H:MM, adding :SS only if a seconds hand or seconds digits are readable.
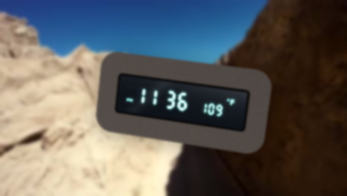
11:36
